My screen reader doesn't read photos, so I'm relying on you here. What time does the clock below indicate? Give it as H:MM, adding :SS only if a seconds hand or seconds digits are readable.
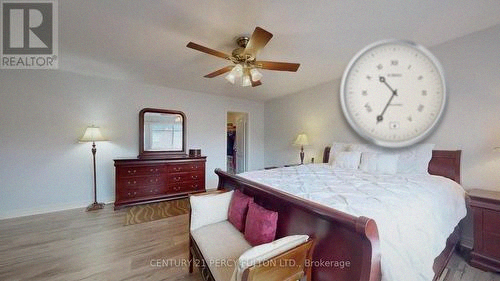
10:35
